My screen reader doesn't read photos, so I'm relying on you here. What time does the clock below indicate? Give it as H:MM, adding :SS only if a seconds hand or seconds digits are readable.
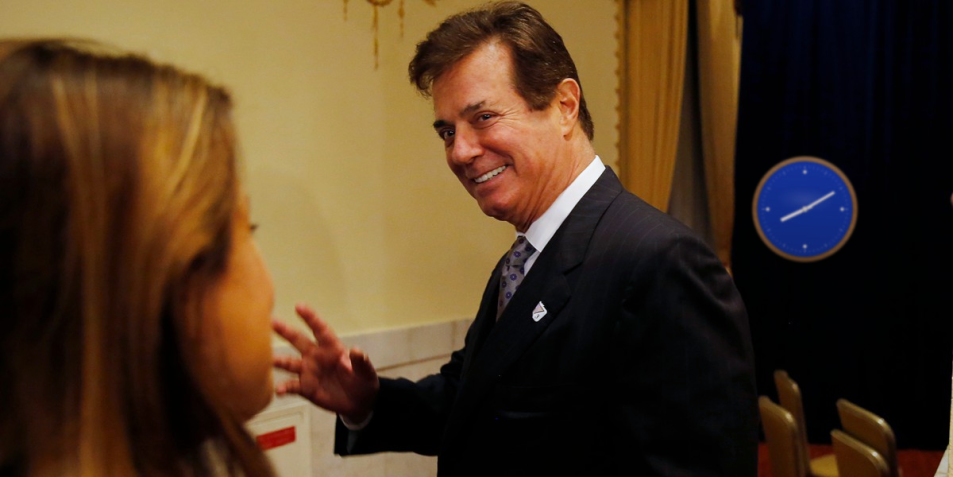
8:10
